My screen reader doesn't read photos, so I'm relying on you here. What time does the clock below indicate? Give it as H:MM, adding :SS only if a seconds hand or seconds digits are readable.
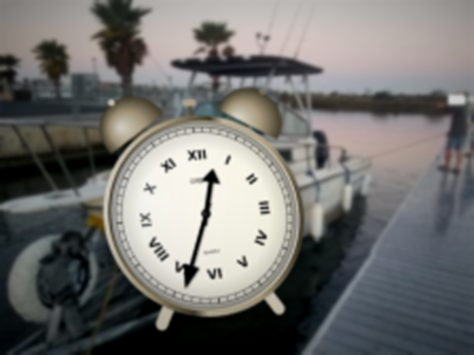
12:34
